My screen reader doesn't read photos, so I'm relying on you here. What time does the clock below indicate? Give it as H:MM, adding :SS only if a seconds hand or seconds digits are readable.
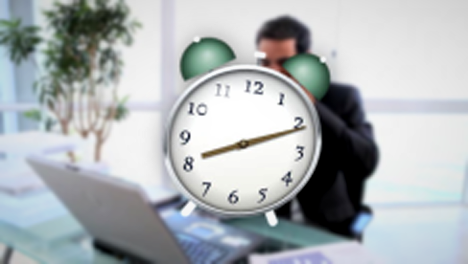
8:11
